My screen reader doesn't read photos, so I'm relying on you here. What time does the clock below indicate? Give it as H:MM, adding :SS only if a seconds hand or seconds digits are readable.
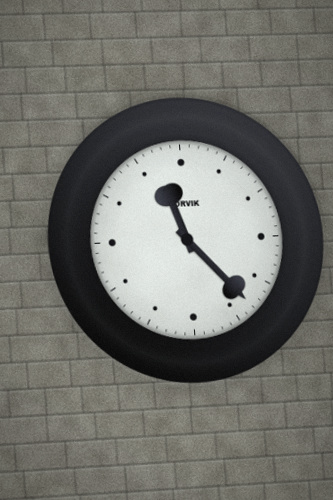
11:23
